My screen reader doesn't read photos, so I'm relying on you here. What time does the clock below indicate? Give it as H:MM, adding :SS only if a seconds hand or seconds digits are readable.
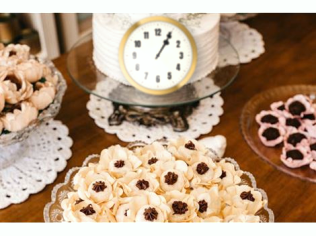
1:05
